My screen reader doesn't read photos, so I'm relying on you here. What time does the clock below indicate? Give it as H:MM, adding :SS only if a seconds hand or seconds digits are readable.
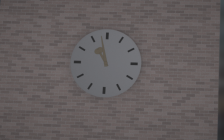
10:58
